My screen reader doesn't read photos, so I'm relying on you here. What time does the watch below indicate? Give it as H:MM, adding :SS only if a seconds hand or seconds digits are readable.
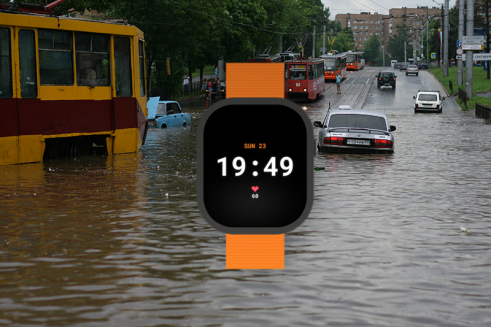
19:49
